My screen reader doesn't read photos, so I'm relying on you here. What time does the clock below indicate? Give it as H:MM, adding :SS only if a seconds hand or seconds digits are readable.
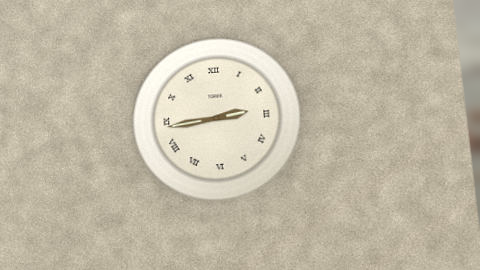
2:44
